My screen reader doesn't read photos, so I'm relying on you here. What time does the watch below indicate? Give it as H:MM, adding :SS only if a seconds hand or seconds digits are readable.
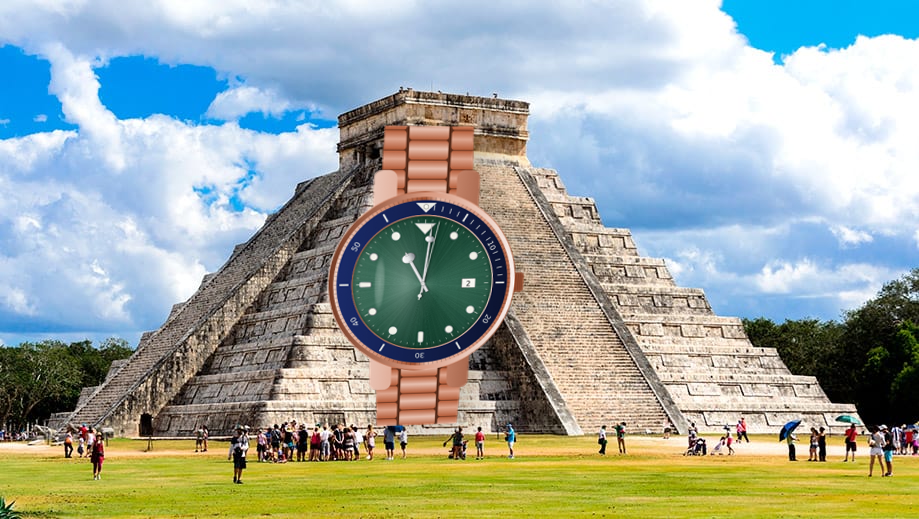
11:01:02
